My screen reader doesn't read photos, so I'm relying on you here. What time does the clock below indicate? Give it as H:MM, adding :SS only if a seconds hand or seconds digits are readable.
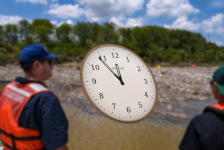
11:54
